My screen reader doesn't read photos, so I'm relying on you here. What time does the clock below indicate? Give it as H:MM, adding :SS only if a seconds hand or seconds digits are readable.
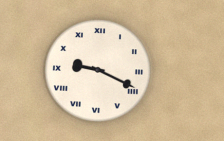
9:19
